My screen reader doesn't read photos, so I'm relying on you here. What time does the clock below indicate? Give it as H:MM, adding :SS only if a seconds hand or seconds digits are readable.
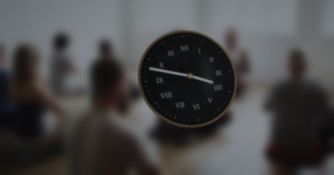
3:48
